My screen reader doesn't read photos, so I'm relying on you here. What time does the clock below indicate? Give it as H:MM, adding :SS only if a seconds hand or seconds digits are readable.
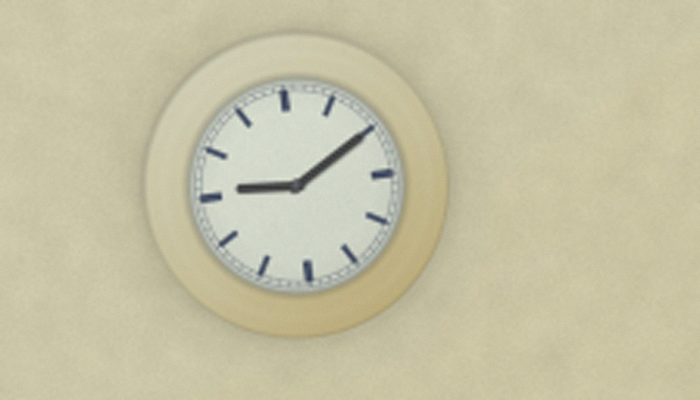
9:10
